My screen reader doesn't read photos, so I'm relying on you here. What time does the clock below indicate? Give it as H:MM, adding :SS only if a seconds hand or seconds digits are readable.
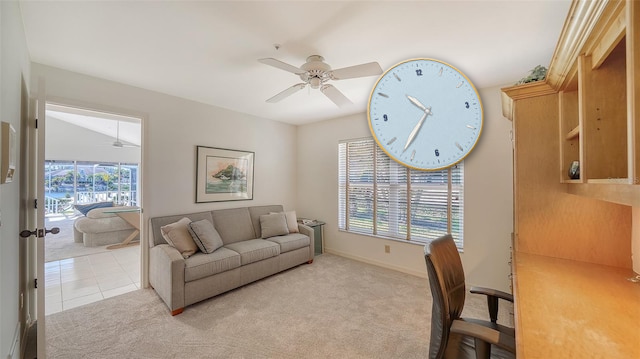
10:37
